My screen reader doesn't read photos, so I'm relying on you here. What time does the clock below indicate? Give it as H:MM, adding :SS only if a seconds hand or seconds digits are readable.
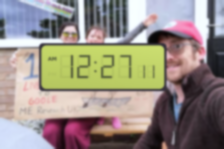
12:27:11
